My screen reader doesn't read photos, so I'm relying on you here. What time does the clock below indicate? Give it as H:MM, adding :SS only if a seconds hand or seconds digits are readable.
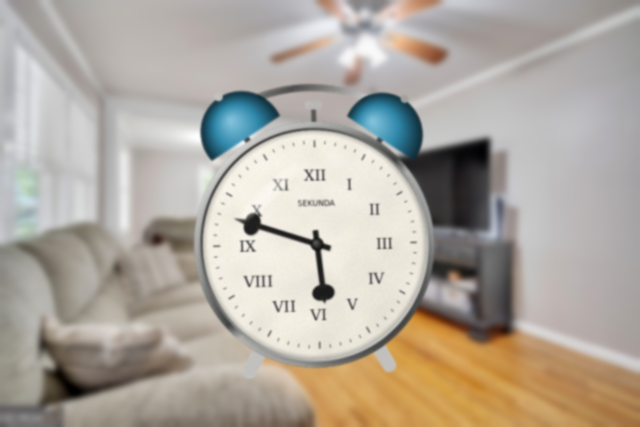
5:48
